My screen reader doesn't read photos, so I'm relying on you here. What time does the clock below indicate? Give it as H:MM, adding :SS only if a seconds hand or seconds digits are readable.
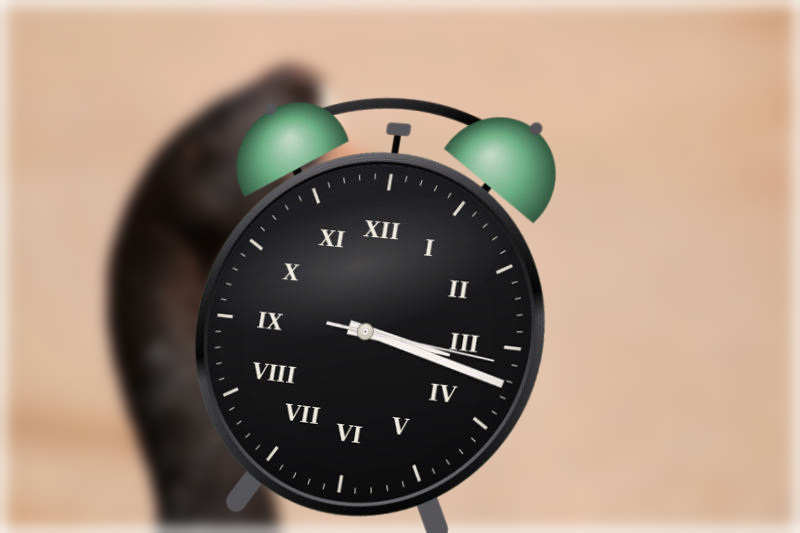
3:17:16
